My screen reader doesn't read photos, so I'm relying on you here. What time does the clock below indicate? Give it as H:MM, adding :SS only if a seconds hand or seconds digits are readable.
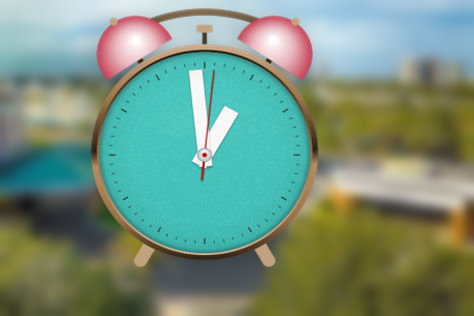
12:59:01
